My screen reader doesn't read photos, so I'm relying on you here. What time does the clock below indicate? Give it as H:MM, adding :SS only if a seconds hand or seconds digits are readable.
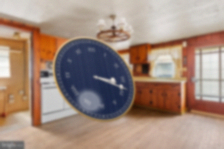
3:18
